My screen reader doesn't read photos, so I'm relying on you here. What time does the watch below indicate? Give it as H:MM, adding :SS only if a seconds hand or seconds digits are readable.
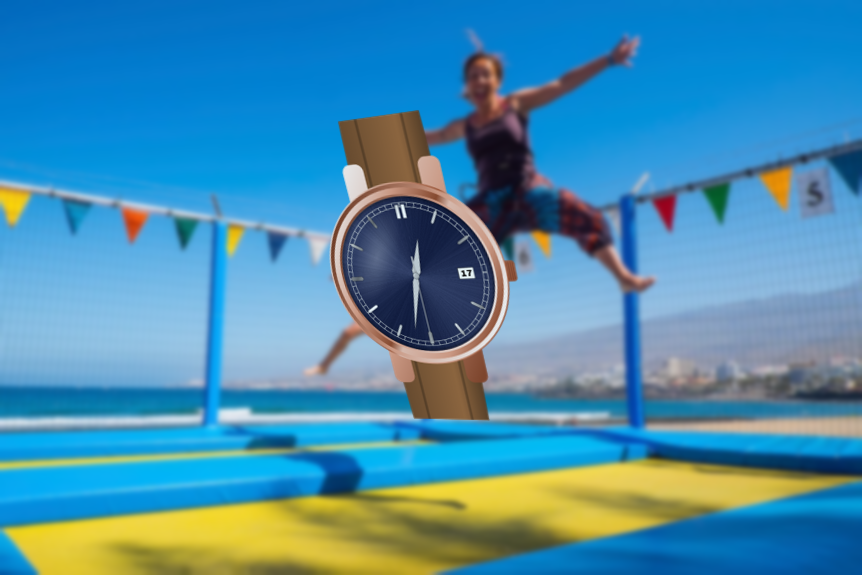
12:32:30
